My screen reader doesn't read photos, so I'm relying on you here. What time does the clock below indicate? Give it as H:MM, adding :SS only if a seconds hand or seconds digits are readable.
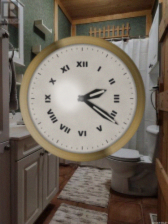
2:21
